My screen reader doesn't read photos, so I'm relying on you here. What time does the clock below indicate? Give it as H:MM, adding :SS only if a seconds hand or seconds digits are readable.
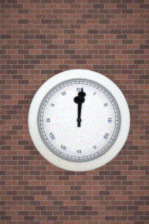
12:01
